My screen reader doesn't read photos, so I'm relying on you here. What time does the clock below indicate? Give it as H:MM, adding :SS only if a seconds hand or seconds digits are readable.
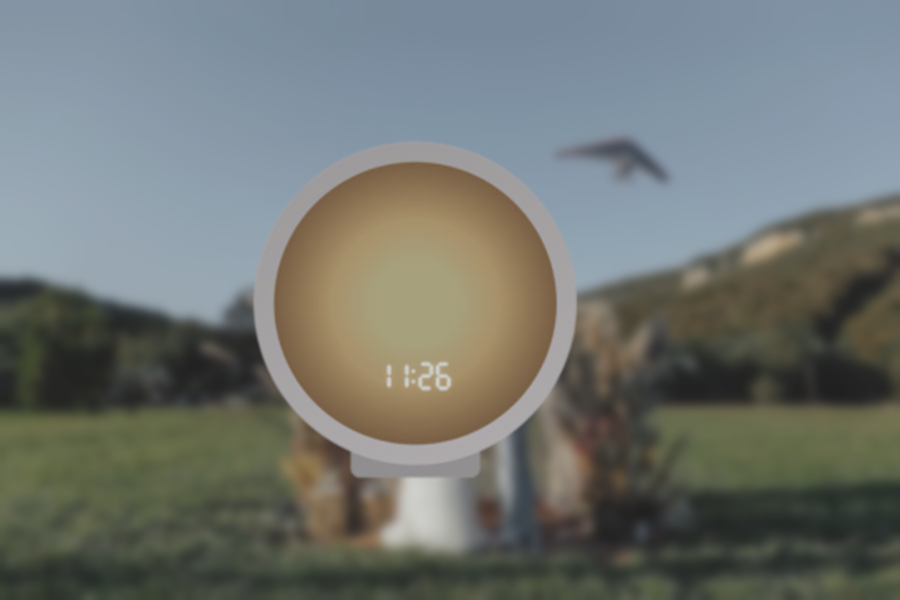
11:26
